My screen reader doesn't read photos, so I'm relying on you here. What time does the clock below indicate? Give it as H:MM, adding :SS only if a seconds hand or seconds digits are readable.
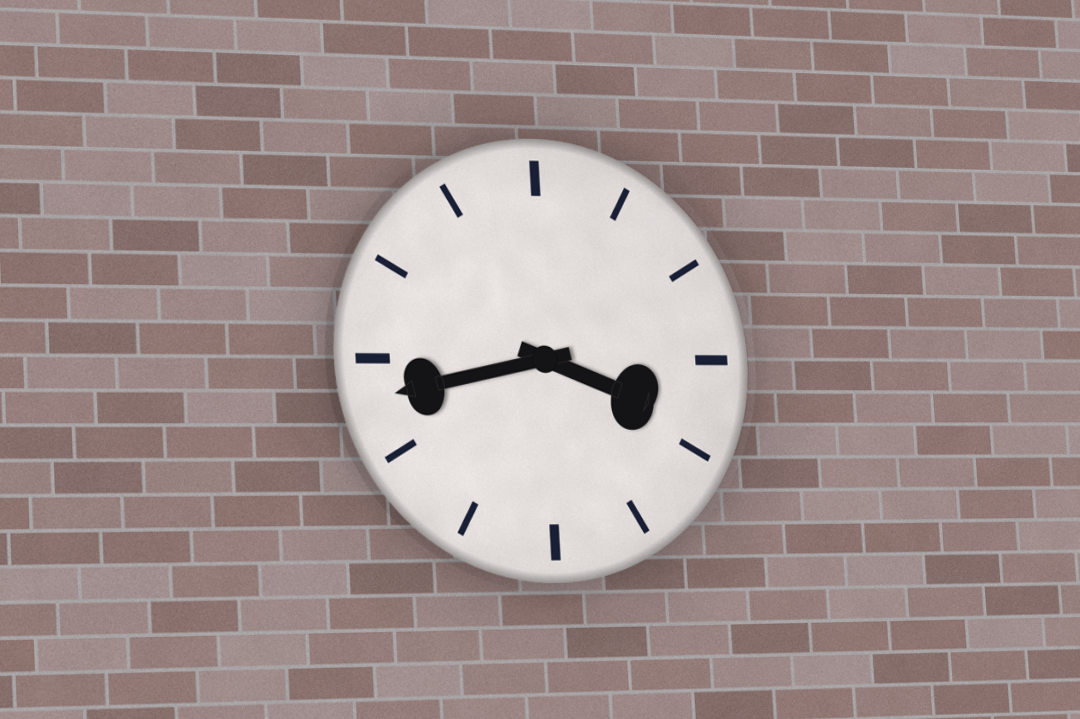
3:43
